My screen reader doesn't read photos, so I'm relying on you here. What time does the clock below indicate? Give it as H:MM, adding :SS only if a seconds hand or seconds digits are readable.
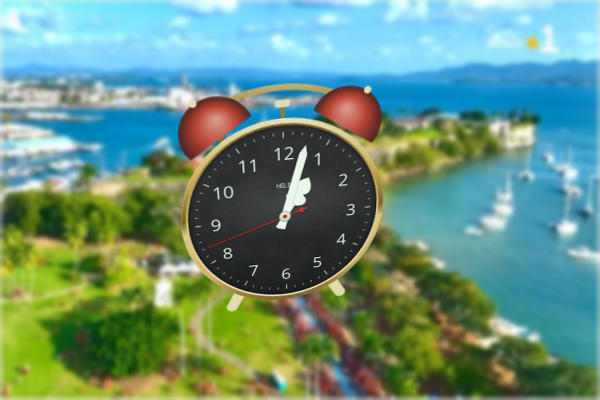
1:02:42
